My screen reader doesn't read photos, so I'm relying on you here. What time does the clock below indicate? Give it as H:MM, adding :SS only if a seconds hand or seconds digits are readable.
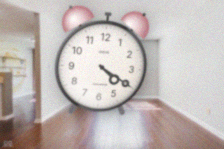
4:20
